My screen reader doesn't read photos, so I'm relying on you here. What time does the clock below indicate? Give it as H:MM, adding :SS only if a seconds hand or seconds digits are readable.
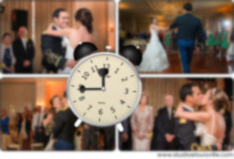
11:44
